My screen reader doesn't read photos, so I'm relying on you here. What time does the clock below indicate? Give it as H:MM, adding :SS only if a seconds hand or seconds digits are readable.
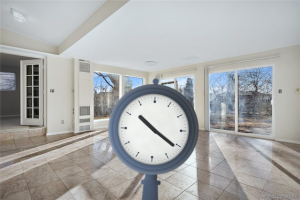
10:21
